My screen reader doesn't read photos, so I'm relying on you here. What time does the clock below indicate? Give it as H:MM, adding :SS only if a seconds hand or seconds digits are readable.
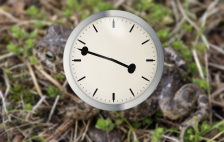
3:48
